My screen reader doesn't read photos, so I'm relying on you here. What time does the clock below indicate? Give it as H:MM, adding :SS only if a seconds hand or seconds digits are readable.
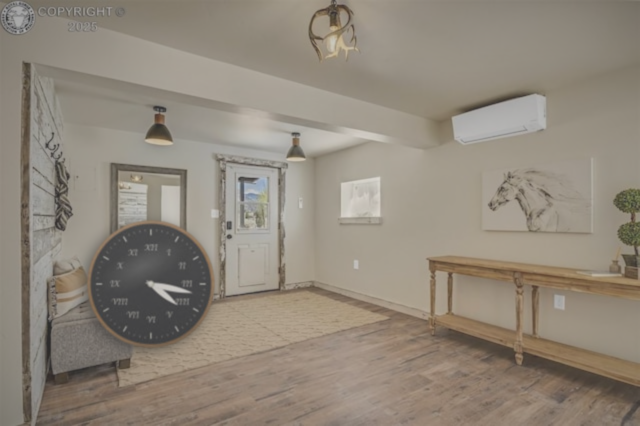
4:17
